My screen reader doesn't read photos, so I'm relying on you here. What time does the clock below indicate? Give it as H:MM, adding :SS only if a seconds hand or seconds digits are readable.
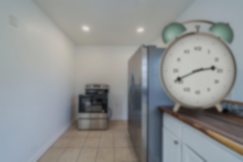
2:41
